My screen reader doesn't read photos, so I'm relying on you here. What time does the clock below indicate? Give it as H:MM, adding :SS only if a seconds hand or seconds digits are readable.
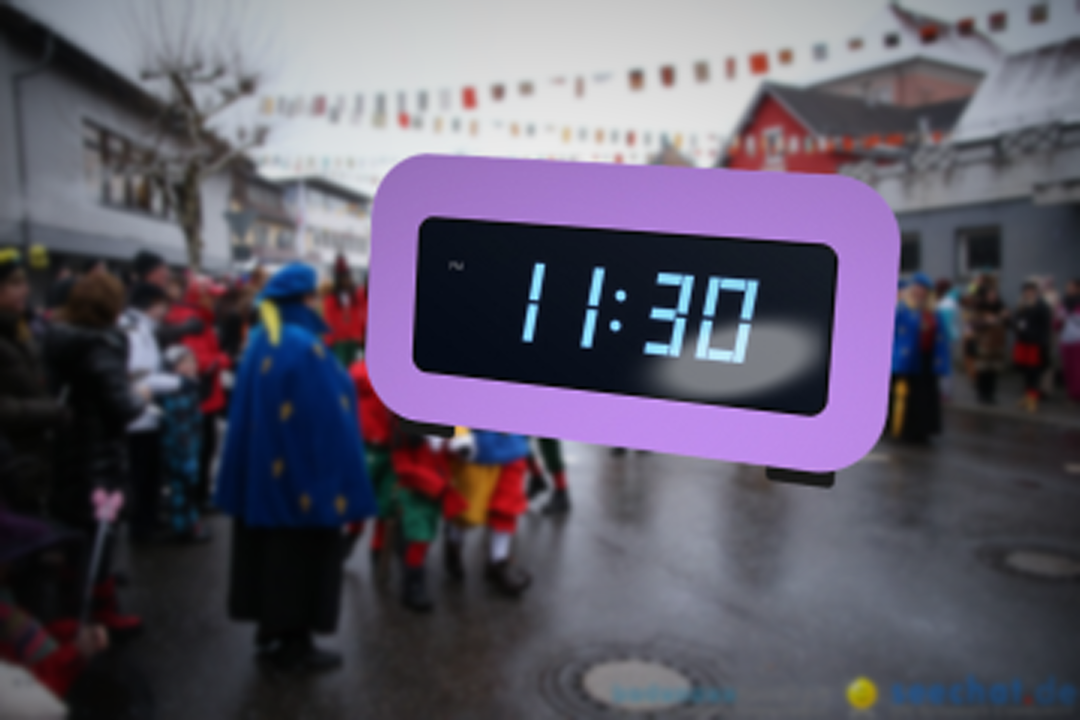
11:30
